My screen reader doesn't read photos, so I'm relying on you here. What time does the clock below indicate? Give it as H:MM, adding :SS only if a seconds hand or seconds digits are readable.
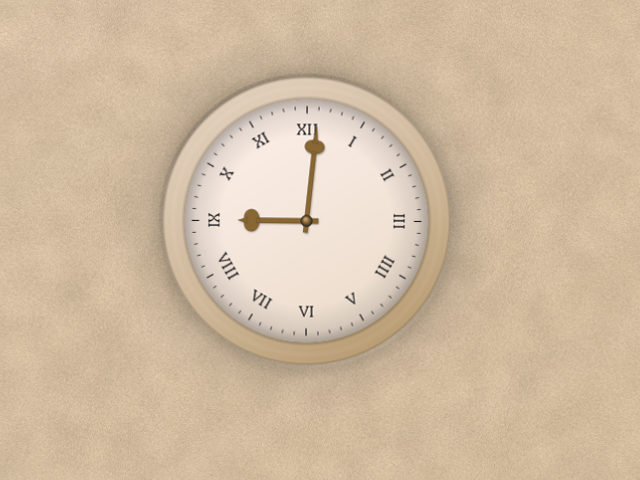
9:01
